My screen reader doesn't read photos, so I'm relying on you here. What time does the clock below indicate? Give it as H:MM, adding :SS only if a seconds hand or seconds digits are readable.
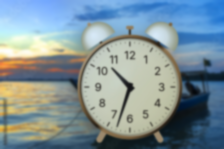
10:33
